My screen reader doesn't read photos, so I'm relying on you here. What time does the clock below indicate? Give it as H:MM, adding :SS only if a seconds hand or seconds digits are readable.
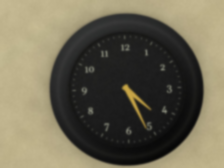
4:26
